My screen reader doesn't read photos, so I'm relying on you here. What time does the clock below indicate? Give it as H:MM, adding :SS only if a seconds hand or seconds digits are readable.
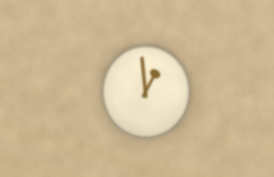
12:59
